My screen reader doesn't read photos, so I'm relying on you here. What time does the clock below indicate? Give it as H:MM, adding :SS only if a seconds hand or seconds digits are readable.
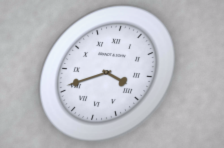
3:41
